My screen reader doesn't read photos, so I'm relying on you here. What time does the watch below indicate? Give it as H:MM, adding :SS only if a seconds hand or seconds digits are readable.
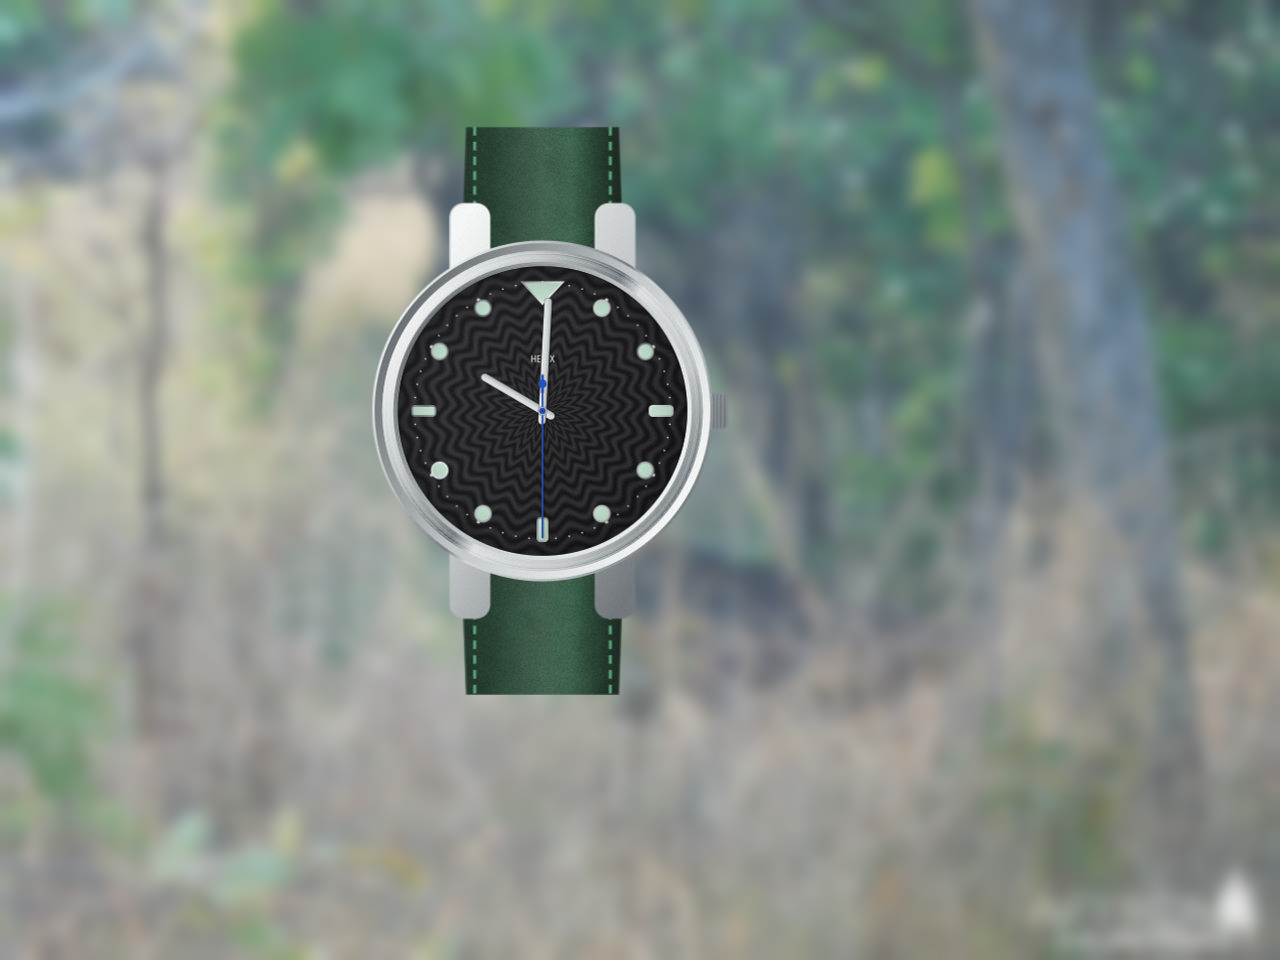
10:00:30
